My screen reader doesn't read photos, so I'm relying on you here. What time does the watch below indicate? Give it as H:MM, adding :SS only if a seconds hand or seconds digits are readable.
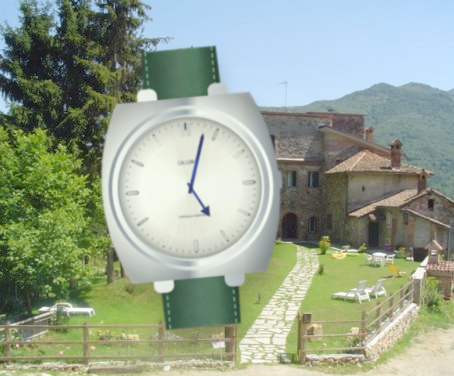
5:03
